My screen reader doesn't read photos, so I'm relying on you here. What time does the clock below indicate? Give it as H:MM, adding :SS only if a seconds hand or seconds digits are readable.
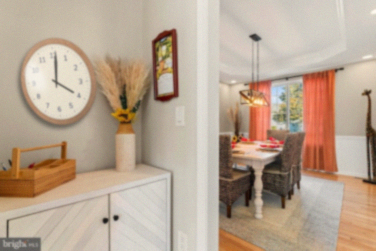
4:01
